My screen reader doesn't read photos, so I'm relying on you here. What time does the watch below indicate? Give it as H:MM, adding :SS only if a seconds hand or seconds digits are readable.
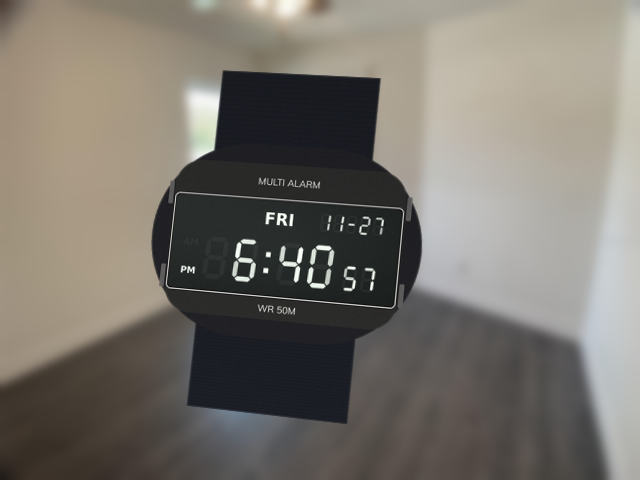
6:40:57
